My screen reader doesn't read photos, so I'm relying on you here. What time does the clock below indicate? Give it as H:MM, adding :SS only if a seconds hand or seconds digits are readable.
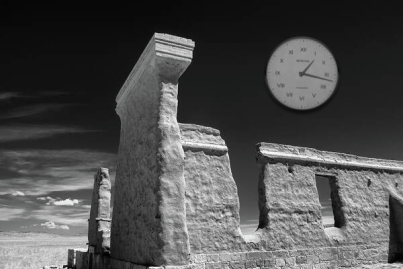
1:17
